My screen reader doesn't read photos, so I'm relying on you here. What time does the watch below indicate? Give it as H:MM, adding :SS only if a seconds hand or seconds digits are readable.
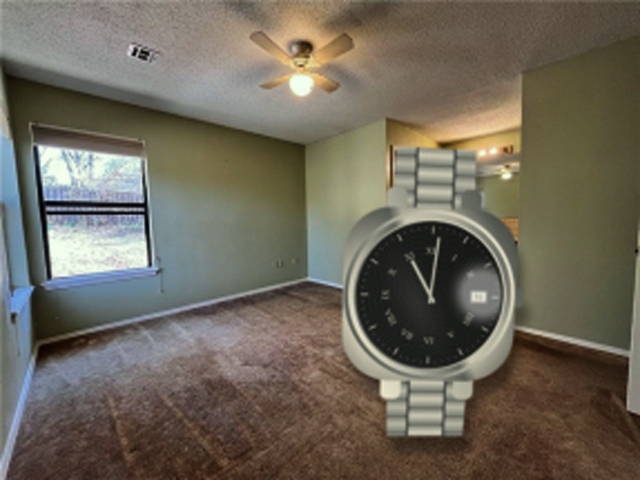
11:01
